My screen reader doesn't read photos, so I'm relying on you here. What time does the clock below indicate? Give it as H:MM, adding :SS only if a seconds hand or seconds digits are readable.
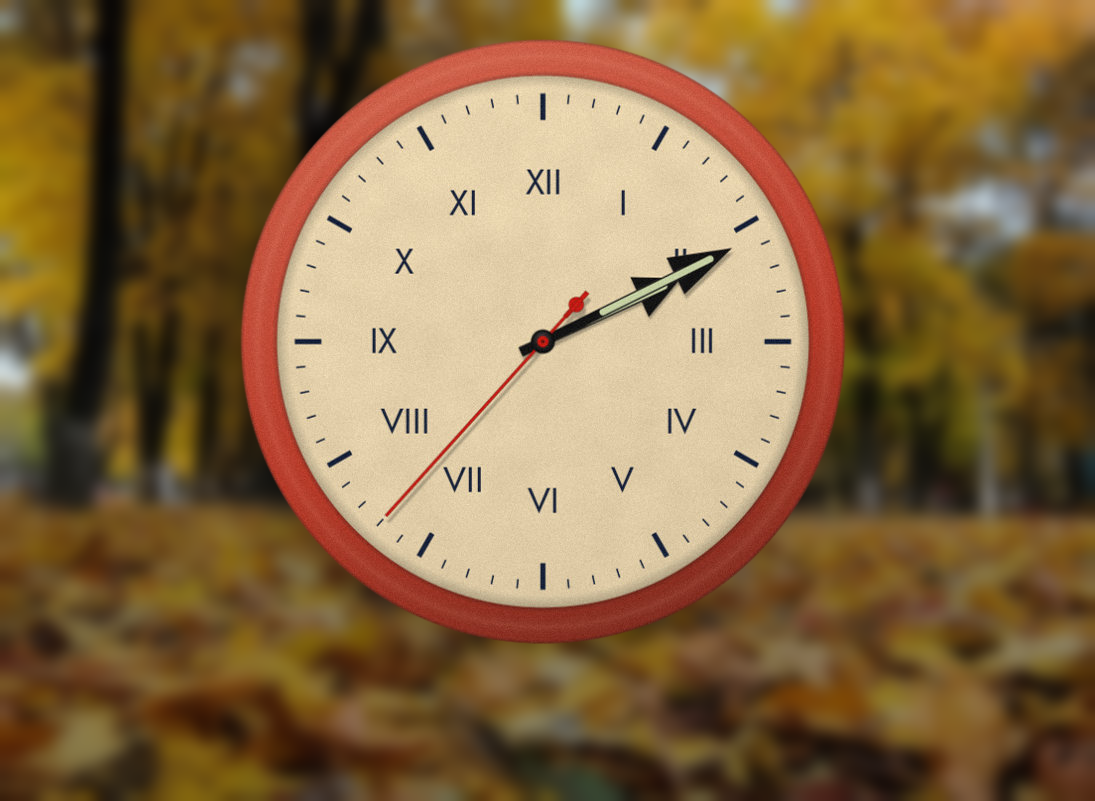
2:10:37
